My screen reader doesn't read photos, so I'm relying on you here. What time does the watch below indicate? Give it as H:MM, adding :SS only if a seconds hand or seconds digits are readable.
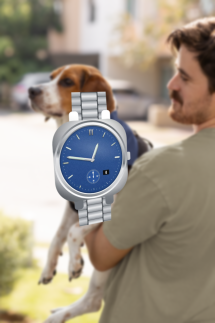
12:47
